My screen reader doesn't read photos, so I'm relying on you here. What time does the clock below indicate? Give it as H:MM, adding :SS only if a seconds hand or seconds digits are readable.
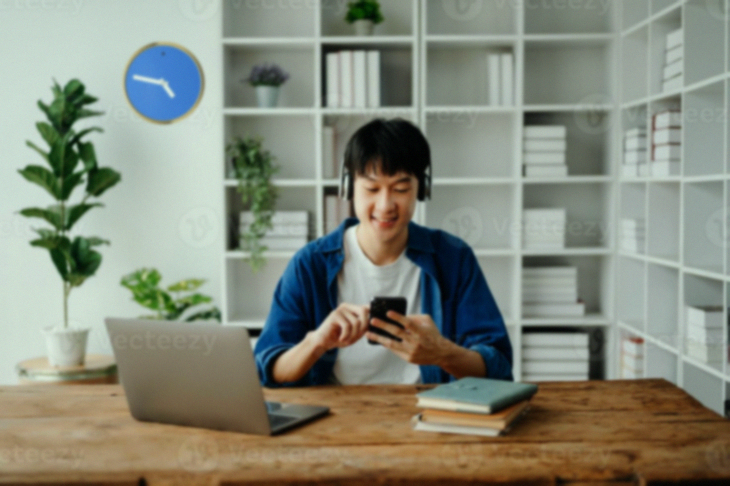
4:47
